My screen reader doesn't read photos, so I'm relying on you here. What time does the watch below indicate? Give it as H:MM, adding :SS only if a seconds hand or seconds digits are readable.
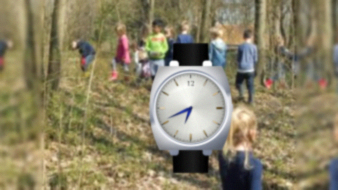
6:41
